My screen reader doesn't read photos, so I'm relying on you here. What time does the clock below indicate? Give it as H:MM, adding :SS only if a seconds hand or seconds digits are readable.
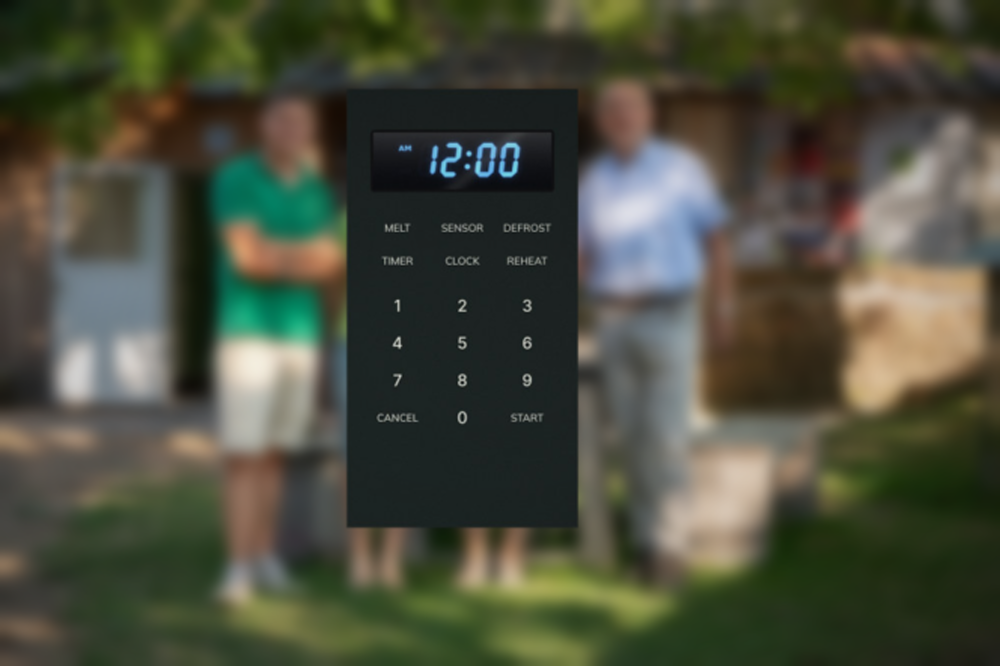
12:00
